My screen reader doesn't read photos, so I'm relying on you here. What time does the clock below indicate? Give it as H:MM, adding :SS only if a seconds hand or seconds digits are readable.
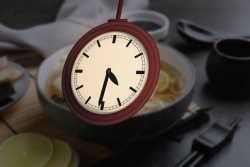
4:31
